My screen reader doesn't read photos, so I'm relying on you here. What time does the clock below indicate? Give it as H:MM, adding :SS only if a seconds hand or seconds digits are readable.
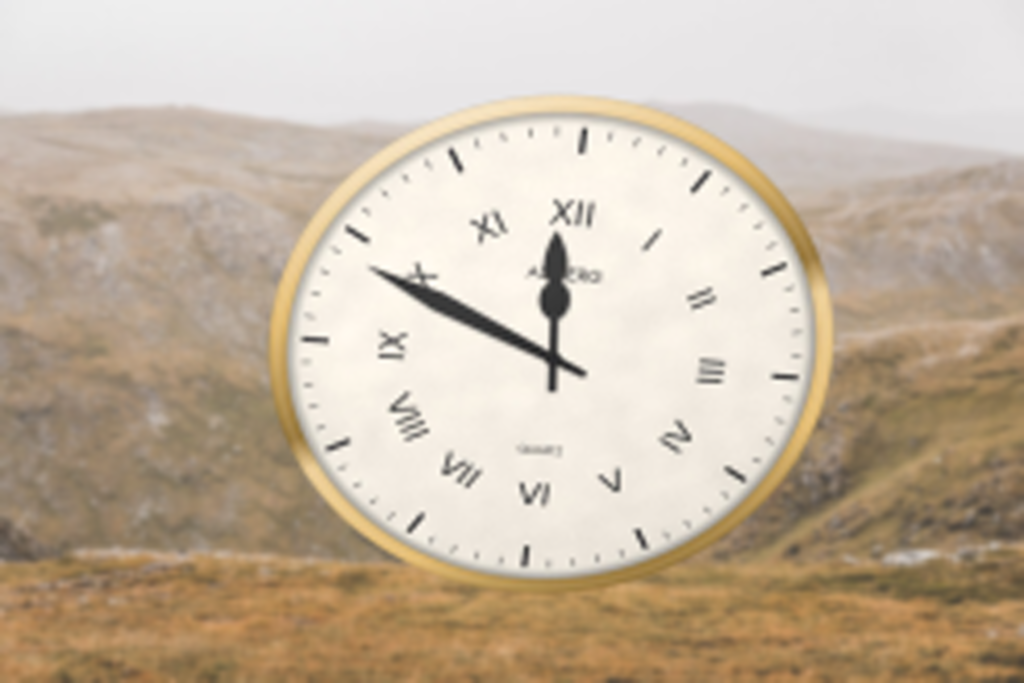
11:49
